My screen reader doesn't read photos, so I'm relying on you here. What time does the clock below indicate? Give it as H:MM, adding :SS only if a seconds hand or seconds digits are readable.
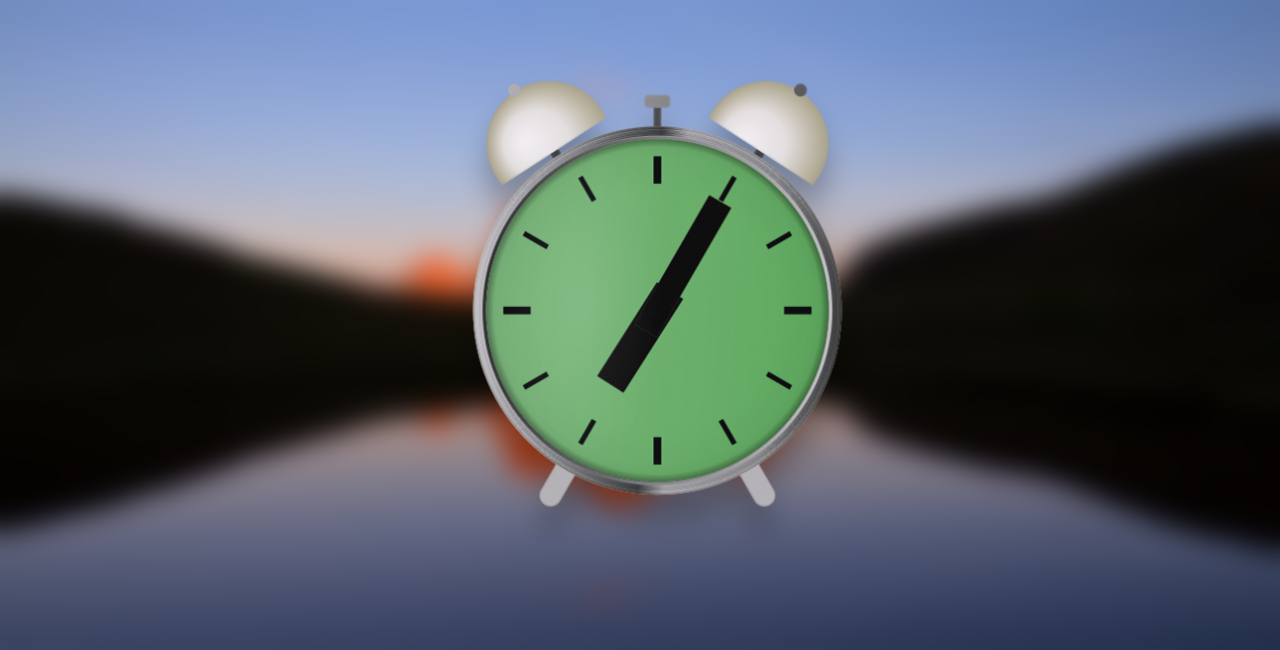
7:05
